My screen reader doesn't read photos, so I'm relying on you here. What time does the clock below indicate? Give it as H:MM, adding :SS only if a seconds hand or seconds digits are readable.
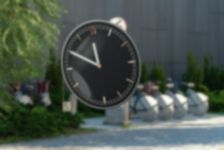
11:50
